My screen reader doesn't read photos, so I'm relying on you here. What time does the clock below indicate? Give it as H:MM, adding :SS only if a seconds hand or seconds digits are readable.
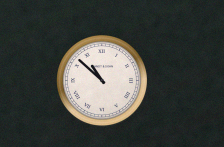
10:52
